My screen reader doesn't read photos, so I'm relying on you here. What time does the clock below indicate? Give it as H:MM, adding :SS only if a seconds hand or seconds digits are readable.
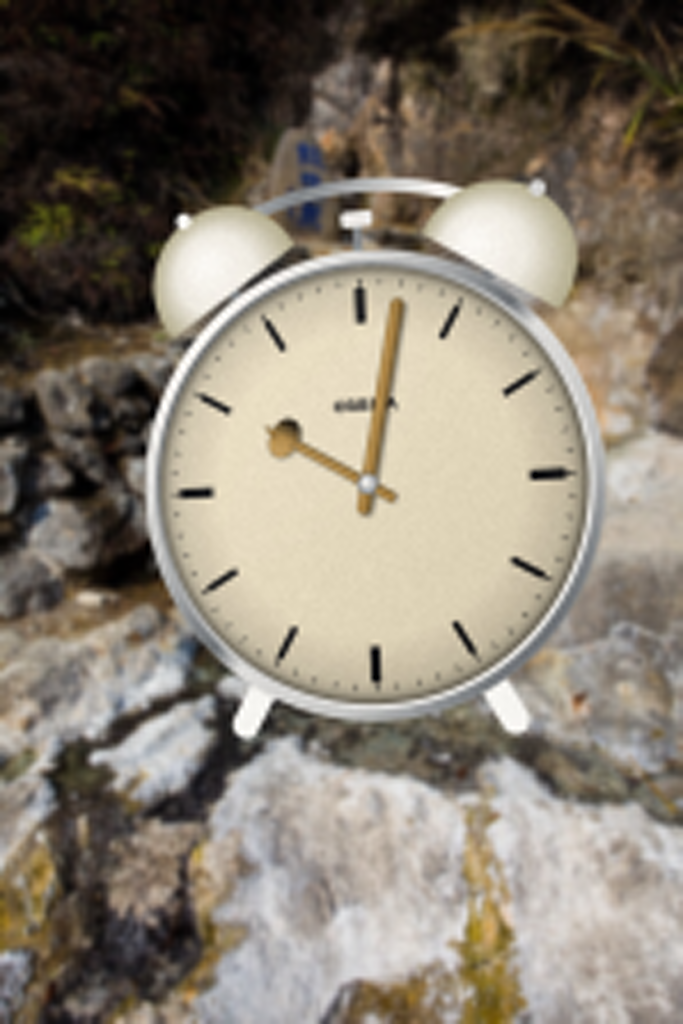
10:02
